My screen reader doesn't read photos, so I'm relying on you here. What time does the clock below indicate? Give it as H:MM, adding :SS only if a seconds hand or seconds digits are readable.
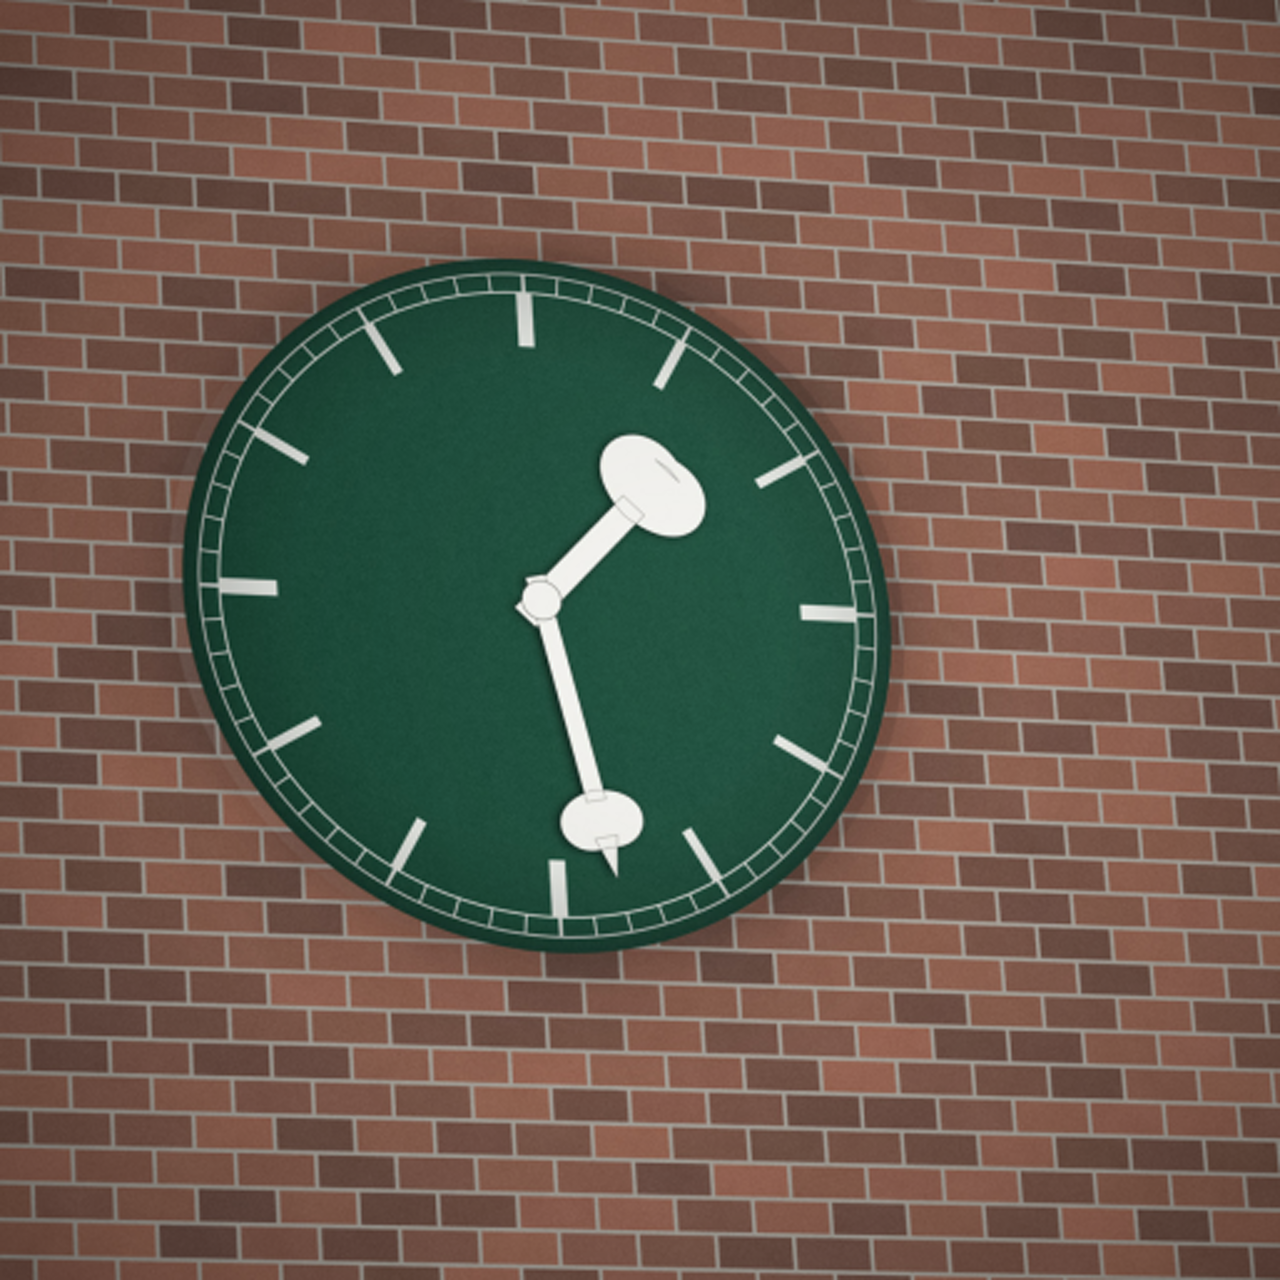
1:28
